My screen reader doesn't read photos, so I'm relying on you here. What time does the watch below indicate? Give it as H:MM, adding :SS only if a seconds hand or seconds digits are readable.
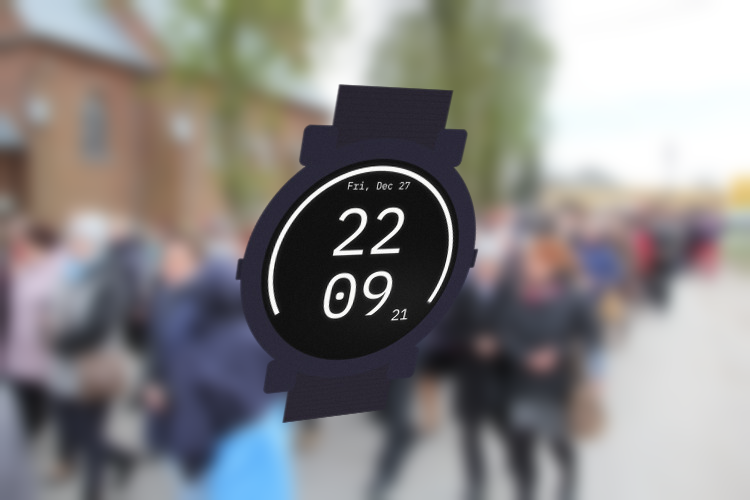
22:09:21
